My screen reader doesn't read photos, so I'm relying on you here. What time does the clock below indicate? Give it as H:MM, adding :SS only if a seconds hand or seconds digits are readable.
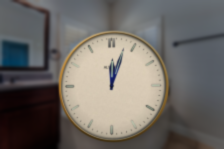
12:03
